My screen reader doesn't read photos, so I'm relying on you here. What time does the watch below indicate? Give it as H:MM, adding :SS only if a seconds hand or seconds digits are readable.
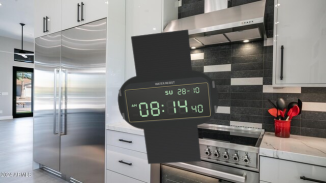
8:14:40
